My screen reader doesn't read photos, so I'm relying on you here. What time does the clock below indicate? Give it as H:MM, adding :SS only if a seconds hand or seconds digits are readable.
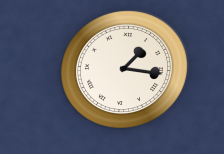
1:16
